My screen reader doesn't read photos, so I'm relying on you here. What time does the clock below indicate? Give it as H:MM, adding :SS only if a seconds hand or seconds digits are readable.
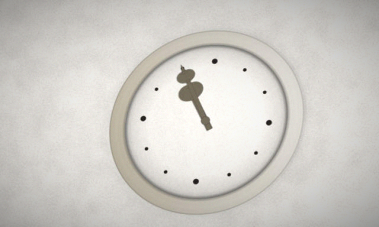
10:55
